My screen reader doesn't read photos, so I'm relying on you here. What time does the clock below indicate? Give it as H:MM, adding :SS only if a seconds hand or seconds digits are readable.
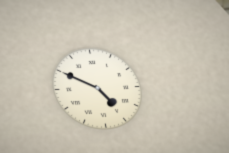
4:50
